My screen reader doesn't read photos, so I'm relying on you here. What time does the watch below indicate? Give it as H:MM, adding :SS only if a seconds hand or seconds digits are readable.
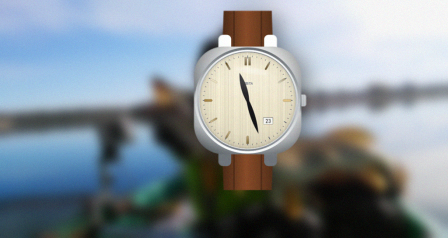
11:27
